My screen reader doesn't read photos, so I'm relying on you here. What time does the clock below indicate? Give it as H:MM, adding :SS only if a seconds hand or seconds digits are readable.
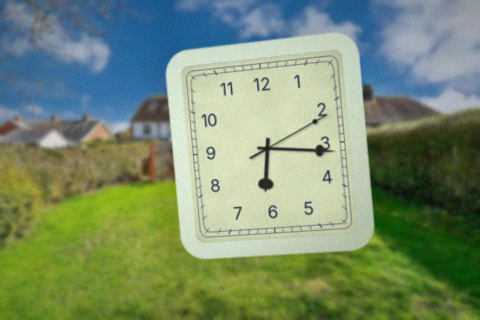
6:16:11
